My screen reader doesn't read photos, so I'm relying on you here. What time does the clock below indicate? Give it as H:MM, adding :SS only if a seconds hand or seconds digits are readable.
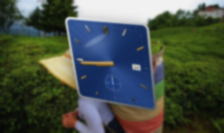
8:44
